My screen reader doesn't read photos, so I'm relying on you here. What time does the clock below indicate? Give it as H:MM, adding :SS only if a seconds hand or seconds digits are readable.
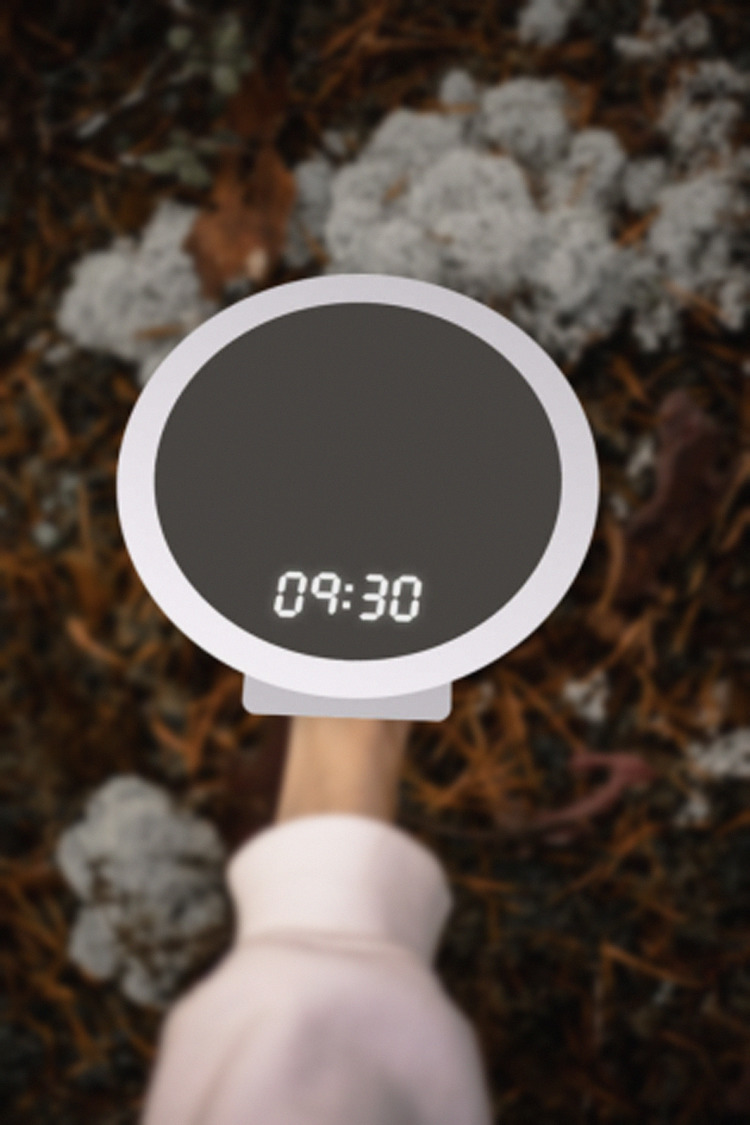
9:30
